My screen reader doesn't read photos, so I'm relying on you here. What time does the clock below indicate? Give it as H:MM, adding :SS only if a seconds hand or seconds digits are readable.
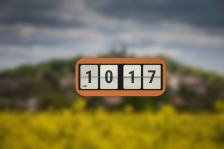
10:17
